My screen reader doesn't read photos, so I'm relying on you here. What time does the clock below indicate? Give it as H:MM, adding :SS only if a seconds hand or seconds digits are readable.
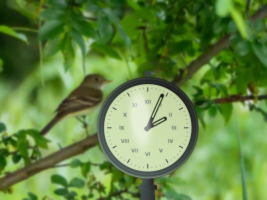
2:04
